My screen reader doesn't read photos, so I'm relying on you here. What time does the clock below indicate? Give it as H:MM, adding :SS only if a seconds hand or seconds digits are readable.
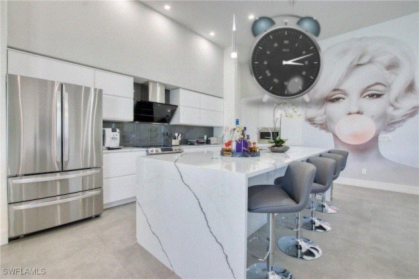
3:12
